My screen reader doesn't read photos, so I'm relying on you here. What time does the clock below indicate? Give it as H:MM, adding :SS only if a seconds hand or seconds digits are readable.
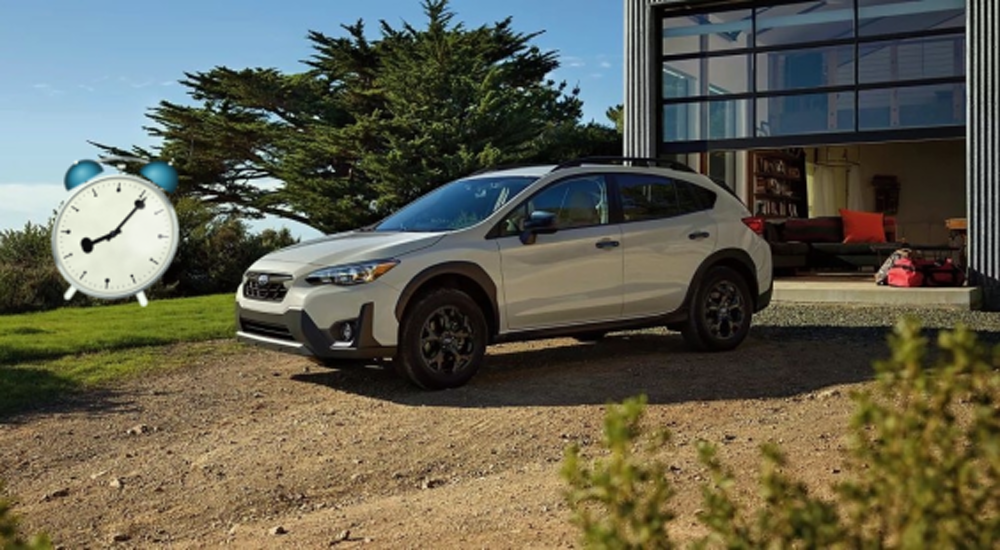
8:06
